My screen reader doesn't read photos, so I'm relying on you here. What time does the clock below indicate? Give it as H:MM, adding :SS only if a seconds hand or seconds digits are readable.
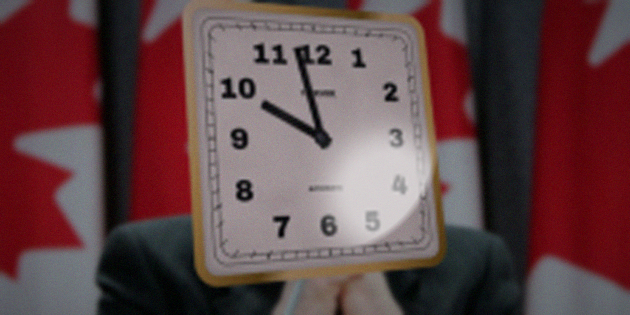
9:58
